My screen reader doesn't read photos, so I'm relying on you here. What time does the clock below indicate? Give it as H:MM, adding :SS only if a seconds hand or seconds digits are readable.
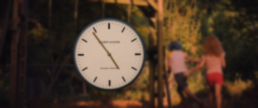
4:54
